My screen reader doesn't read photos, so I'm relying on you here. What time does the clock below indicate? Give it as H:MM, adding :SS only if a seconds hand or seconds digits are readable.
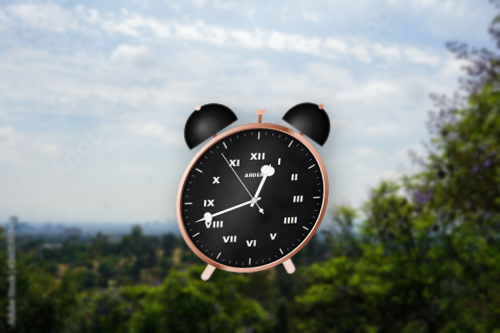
12:41:54
